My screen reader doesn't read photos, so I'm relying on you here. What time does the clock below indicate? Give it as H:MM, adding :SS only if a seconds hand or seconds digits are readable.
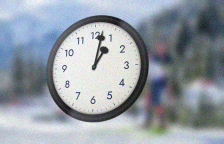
1:02
